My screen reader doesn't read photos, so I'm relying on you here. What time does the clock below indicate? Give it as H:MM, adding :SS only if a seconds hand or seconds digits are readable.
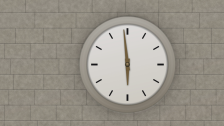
5:59
